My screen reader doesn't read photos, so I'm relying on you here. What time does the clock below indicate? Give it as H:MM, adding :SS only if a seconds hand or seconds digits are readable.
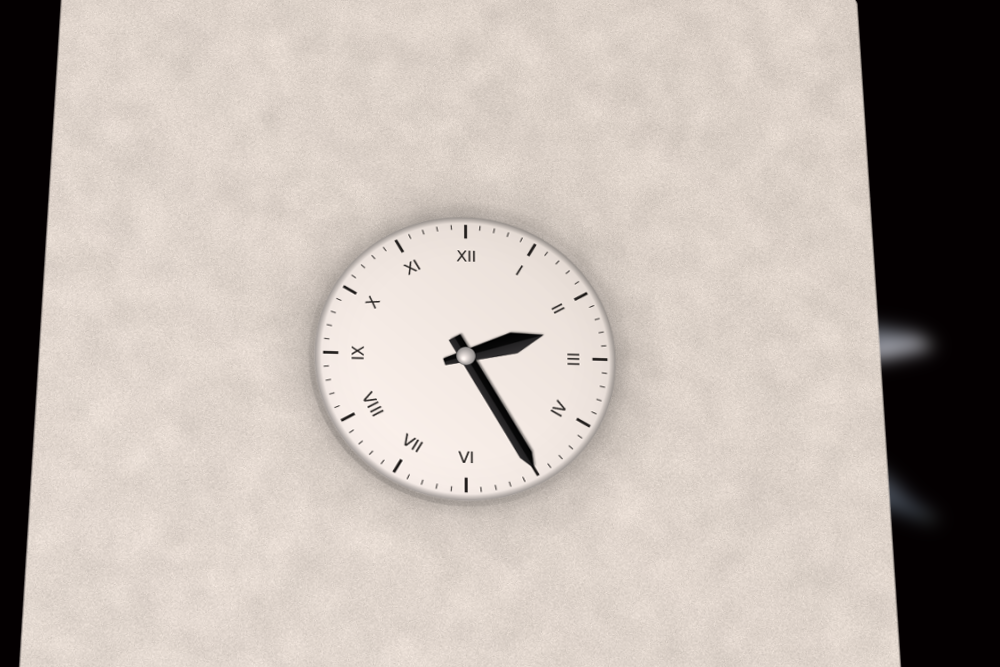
2:25
